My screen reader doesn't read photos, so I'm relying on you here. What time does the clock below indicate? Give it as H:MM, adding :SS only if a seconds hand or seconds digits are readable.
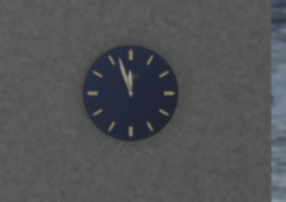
11:57
